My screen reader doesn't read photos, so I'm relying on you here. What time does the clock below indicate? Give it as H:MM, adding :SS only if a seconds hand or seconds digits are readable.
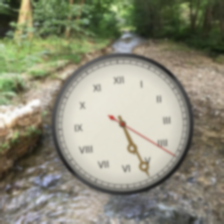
5:26:21
